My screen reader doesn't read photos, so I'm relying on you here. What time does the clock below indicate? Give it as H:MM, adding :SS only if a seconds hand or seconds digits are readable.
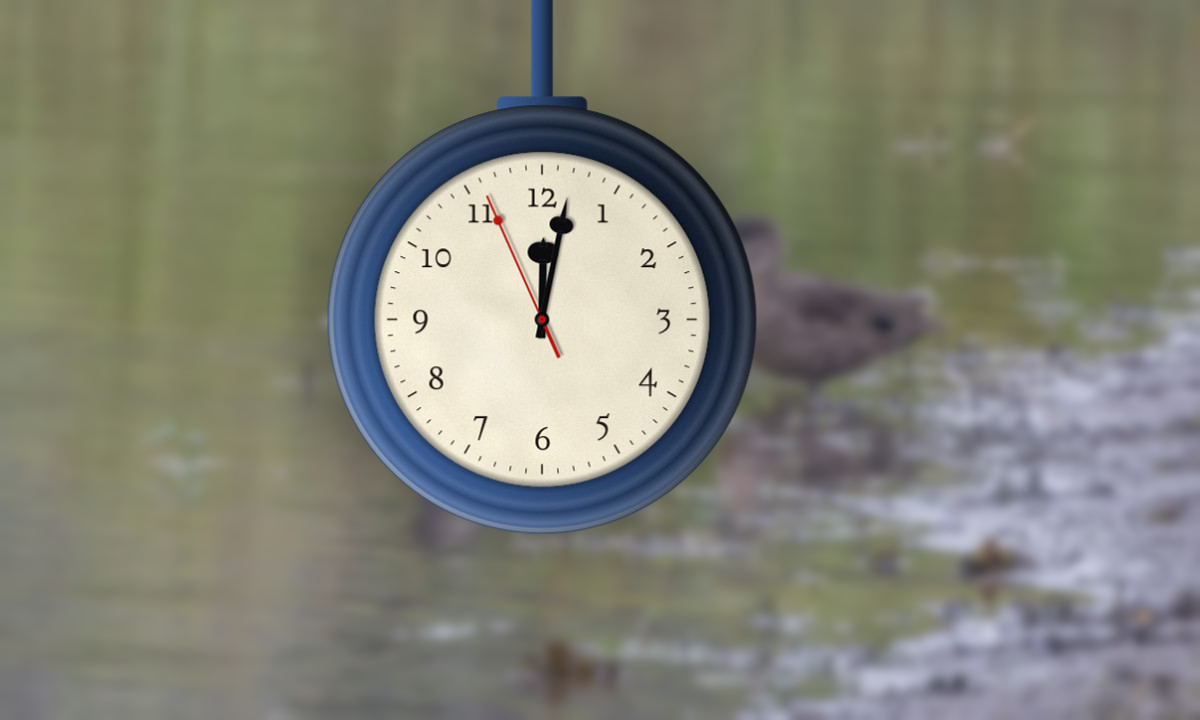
12:01:56
